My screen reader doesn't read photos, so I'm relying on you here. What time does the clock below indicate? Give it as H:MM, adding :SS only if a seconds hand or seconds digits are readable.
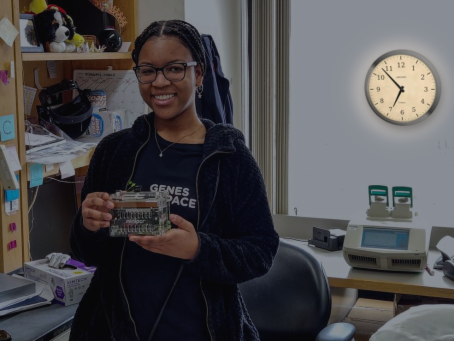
6:53
